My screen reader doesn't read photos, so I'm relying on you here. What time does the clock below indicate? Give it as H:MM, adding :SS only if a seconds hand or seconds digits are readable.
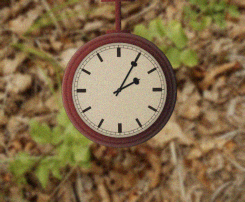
2:05
